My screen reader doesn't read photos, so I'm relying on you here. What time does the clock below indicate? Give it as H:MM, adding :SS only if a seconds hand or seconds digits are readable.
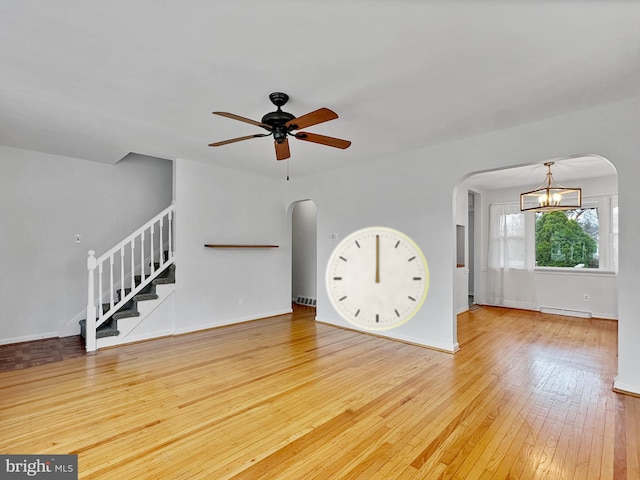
12:00
